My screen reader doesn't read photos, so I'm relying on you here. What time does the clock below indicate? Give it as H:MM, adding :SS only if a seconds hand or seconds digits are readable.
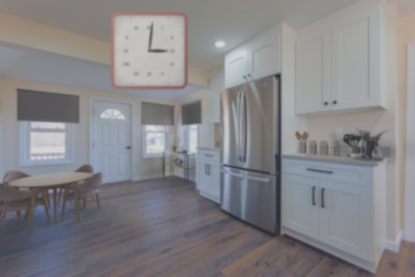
3:01
